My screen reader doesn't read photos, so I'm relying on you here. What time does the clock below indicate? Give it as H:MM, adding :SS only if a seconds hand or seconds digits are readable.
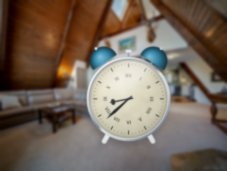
8:38
